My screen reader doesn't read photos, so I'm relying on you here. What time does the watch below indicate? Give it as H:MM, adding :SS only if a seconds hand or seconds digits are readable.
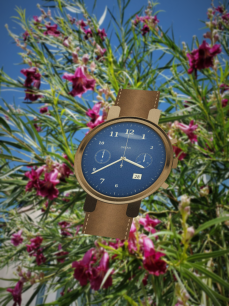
3:39
